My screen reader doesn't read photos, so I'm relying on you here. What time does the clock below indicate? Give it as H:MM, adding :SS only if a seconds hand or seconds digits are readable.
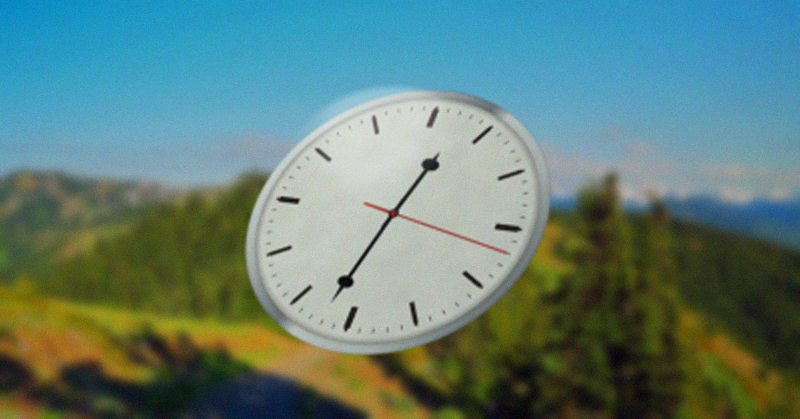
12:32:17
